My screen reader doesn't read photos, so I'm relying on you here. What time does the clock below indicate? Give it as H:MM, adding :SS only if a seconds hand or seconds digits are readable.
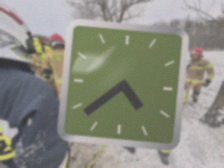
4:38
